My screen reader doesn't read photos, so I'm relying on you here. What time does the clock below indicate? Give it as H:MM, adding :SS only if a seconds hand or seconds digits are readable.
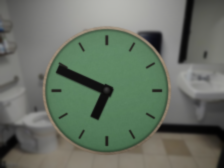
6:49
